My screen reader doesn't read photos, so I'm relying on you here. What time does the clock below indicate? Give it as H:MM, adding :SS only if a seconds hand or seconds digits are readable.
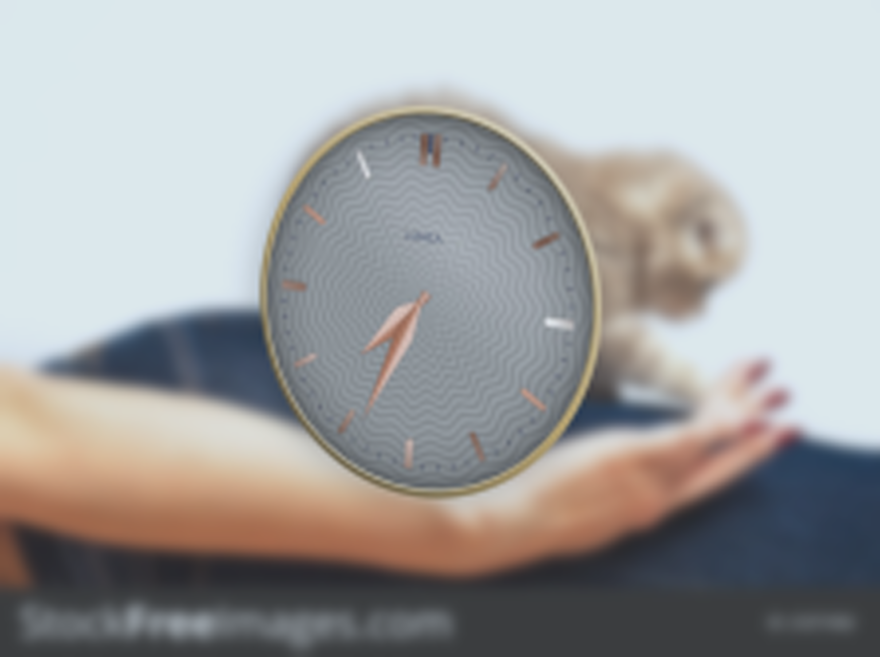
7:34
